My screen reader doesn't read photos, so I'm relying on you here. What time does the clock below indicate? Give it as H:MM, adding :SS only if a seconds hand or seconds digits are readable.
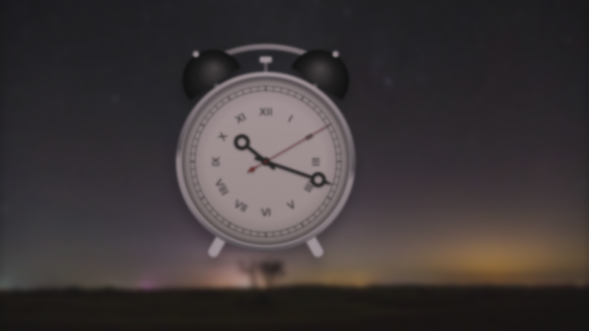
10:18:10
